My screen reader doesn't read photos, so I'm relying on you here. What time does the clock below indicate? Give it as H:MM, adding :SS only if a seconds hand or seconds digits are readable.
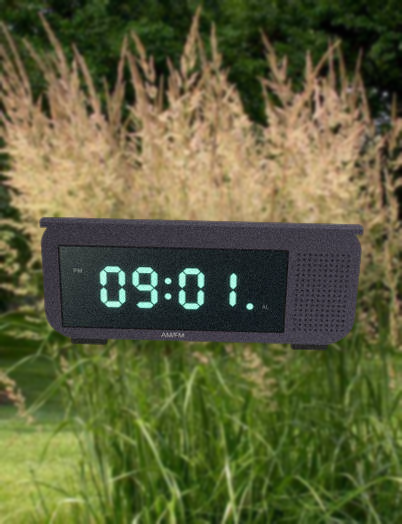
9:01
